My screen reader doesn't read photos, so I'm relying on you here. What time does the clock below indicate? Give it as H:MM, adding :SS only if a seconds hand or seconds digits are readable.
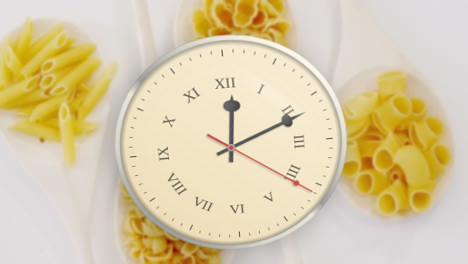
12:11:21
